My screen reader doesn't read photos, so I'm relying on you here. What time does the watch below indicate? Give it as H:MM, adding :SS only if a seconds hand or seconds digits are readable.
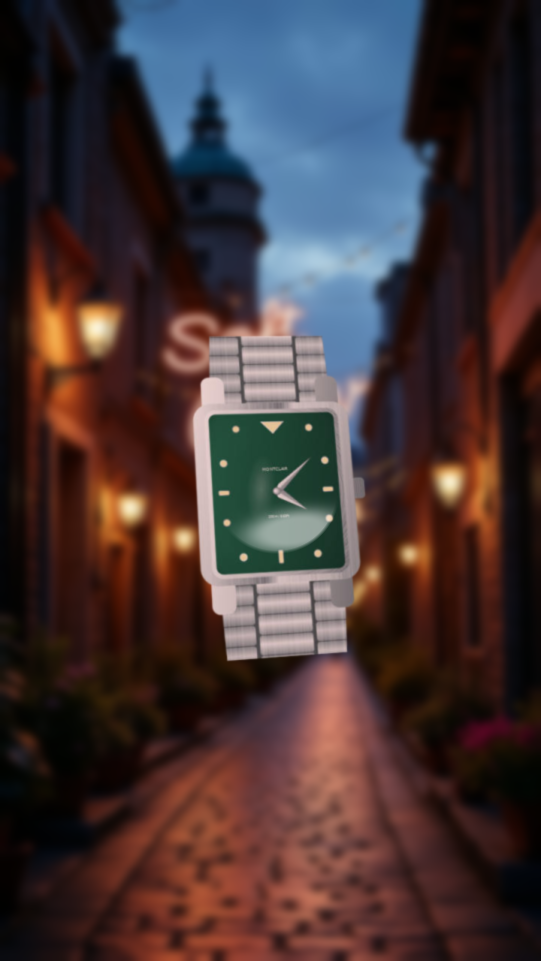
4:08
